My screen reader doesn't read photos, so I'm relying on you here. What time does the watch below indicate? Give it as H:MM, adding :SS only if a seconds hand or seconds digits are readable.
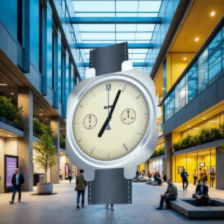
7:04
